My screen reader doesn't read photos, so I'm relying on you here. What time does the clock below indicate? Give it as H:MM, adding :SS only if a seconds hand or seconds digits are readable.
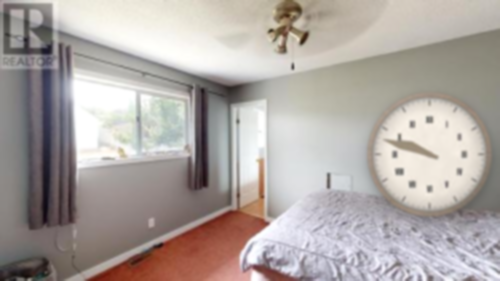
9:48
